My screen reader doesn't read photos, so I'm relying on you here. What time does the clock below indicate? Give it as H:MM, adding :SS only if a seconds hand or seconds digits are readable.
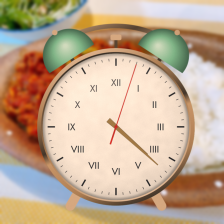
4:22:03
